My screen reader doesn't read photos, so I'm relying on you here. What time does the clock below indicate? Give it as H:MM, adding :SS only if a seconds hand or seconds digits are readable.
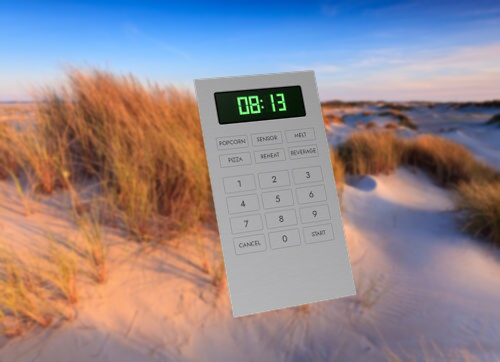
8:13
